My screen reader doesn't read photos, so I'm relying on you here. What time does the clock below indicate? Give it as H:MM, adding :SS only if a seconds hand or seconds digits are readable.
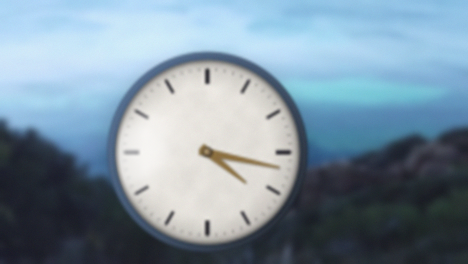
4:17
